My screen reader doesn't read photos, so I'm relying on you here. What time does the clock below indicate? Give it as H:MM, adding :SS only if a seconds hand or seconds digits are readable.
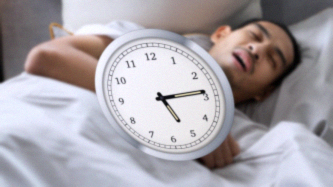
5:14
